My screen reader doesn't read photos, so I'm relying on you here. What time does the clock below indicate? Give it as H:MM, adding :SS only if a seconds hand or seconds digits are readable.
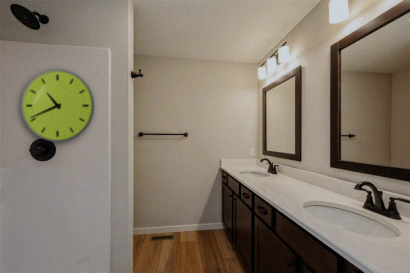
10:41
